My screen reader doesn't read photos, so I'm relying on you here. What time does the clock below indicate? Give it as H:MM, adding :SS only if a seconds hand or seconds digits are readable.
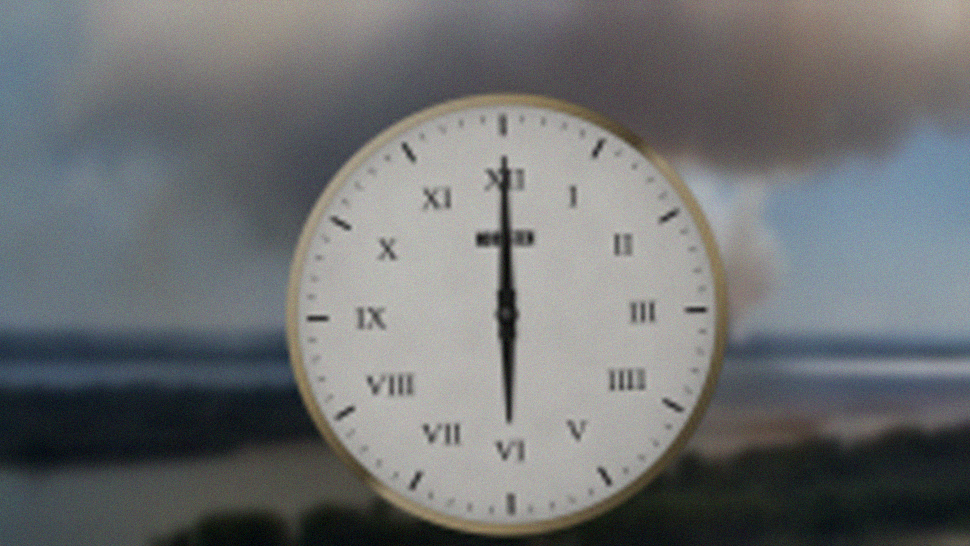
6:00
